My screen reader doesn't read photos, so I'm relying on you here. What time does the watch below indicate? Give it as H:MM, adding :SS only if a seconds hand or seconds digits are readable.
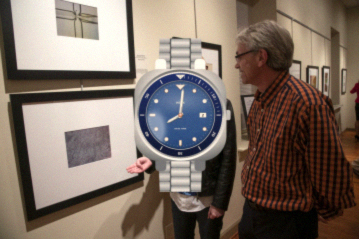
8:01
